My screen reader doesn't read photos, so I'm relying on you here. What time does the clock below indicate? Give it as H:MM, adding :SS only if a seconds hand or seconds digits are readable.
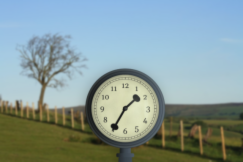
1:35
